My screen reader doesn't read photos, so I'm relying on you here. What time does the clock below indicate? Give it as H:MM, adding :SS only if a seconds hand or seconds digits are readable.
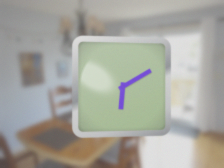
6:10
